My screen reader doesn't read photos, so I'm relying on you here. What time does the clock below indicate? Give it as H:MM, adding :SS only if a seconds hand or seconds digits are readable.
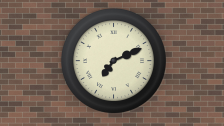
7:11
